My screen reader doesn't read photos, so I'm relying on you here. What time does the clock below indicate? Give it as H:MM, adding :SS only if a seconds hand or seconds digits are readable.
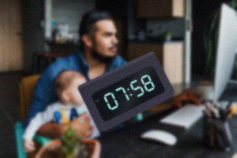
7:58
